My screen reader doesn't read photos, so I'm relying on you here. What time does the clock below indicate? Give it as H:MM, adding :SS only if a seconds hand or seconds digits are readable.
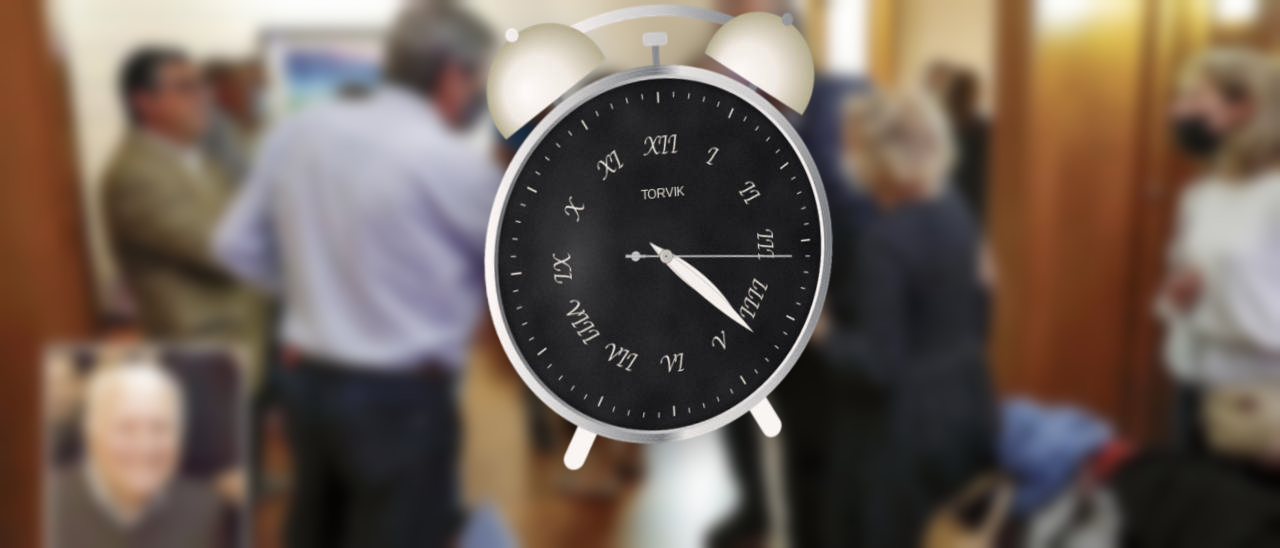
4:22:16
